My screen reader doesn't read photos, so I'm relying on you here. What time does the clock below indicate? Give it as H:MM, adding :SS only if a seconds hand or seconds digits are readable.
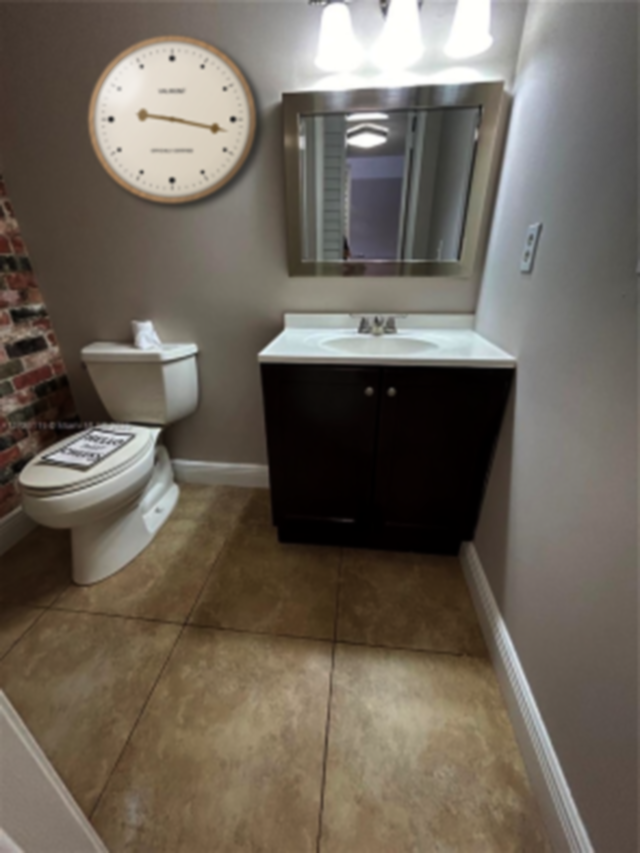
9:17
